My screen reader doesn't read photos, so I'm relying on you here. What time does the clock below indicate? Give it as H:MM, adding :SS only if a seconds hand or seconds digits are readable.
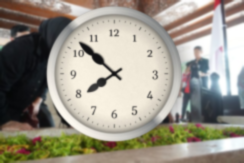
7:52
